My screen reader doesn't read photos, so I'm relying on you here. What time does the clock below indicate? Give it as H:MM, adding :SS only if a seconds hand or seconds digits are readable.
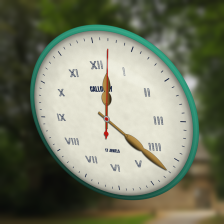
12:22:02
